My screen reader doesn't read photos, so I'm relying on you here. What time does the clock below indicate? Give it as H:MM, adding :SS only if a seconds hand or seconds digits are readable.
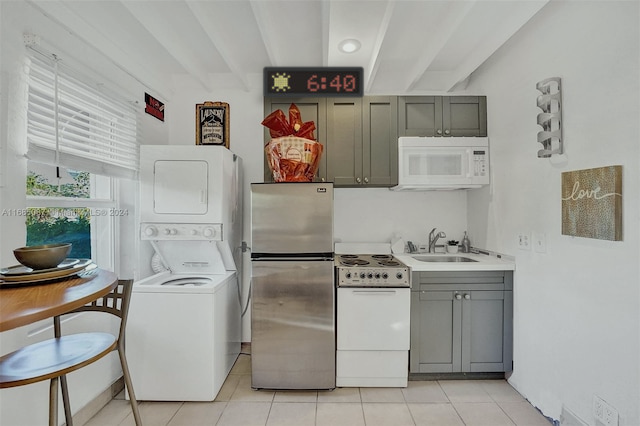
6:40
